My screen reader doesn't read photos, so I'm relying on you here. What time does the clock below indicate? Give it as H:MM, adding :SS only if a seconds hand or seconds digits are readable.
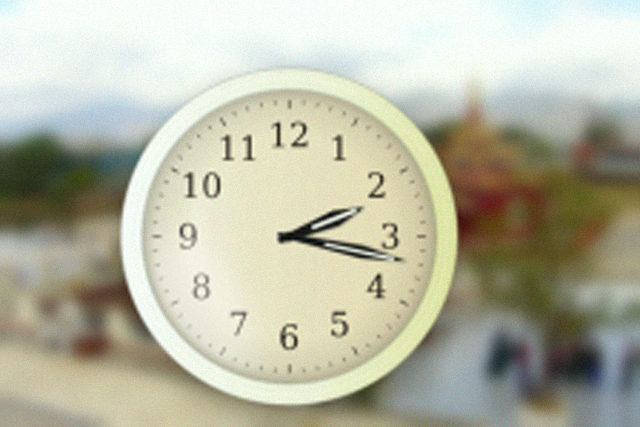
2:17
